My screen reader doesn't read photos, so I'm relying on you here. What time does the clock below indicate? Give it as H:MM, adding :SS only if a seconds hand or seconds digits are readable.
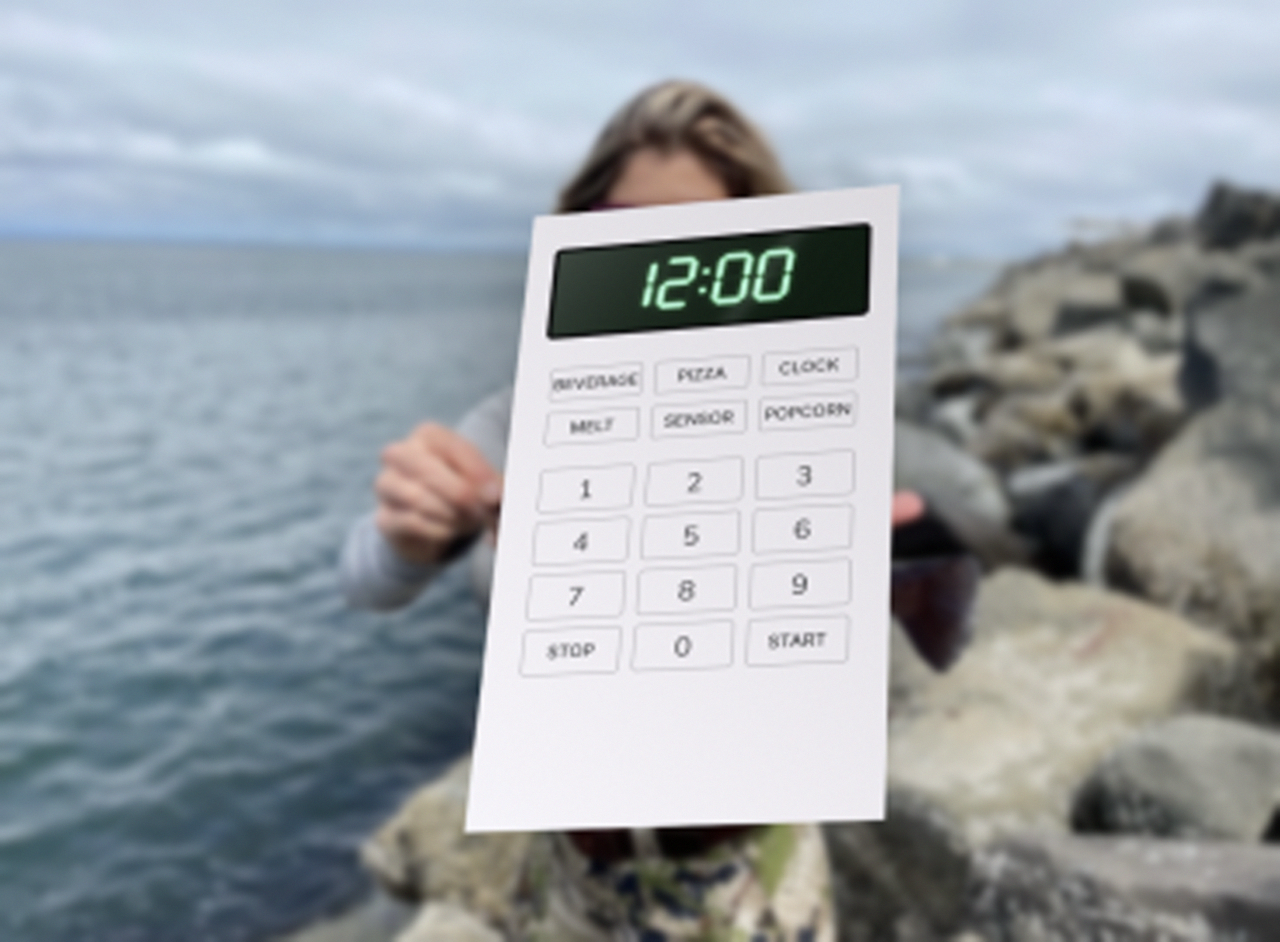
12:00
